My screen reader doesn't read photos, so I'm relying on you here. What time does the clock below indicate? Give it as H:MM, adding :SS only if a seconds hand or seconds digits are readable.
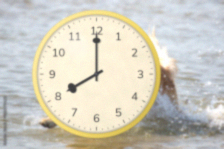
8:00
